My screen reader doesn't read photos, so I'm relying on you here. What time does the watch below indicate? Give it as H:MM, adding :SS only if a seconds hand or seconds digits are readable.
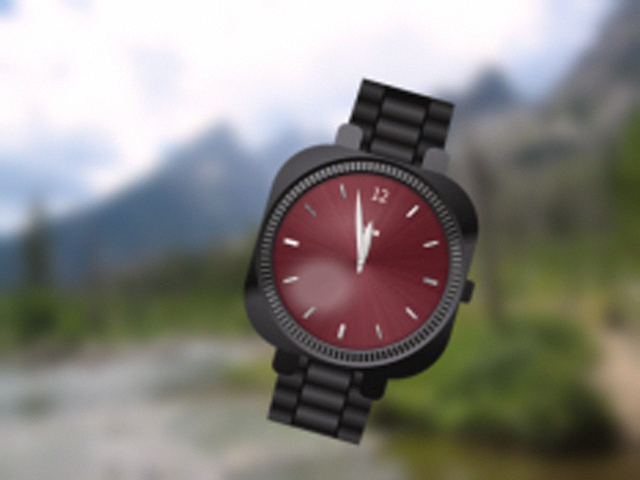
11:57
